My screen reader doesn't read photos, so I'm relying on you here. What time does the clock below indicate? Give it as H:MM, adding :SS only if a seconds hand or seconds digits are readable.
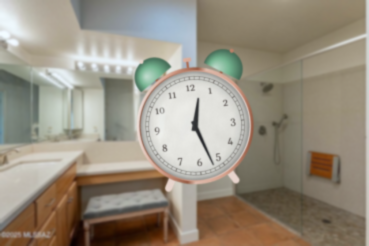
12:27
